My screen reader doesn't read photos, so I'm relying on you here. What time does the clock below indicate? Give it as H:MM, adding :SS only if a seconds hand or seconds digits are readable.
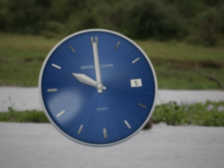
10:00
